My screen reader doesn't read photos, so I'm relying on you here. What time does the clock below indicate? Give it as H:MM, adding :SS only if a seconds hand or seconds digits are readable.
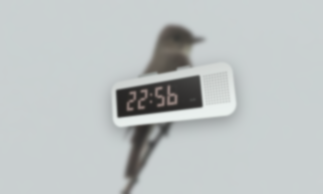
22:56
